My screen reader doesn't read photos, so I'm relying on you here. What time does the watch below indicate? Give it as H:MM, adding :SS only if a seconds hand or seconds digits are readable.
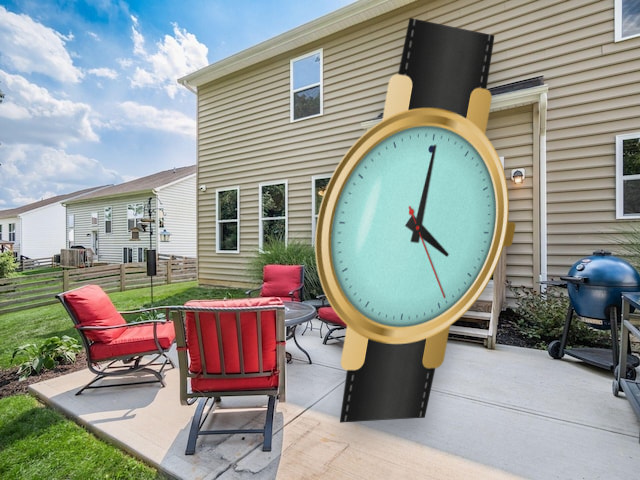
4:00:24
